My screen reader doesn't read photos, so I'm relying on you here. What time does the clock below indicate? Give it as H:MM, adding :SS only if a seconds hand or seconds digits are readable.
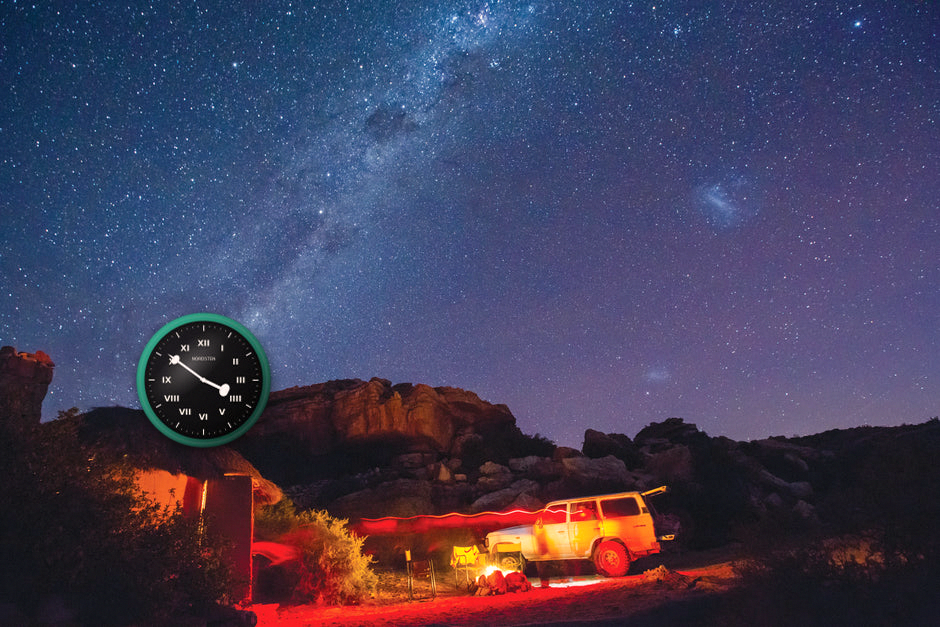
3:51
